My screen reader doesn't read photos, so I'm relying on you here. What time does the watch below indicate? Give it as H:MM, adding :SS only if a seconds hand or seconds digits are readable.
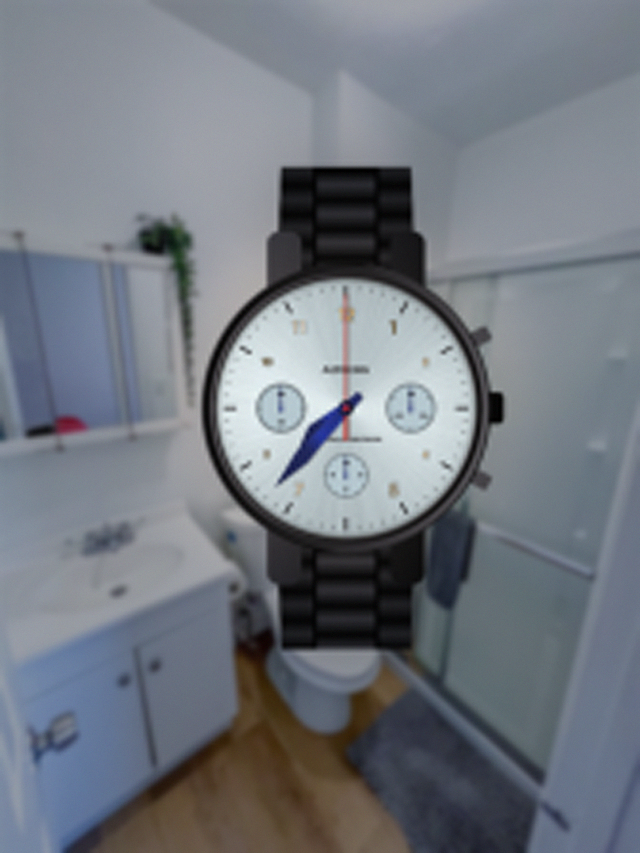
7:37
